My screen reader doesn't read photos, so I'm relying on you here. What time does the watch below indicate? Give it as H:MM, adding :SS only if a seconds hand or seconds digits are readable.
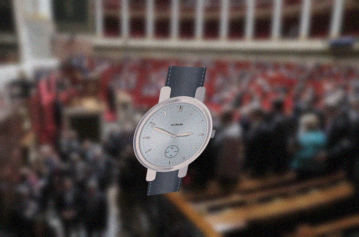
2:49
